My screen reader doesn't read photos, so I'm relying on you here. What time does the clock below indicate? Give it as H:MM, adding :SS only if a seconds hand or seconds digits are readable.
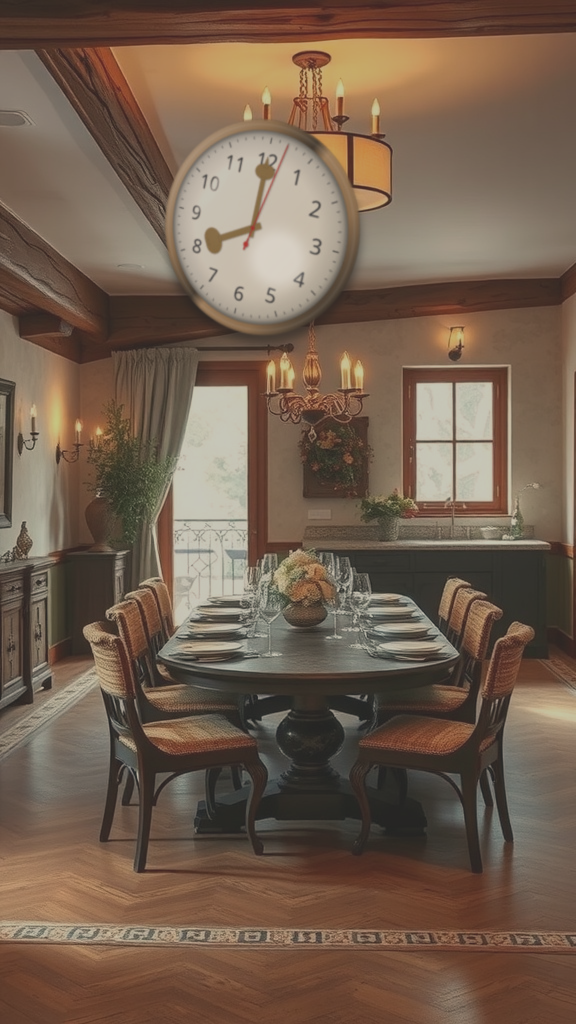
8:00:02
